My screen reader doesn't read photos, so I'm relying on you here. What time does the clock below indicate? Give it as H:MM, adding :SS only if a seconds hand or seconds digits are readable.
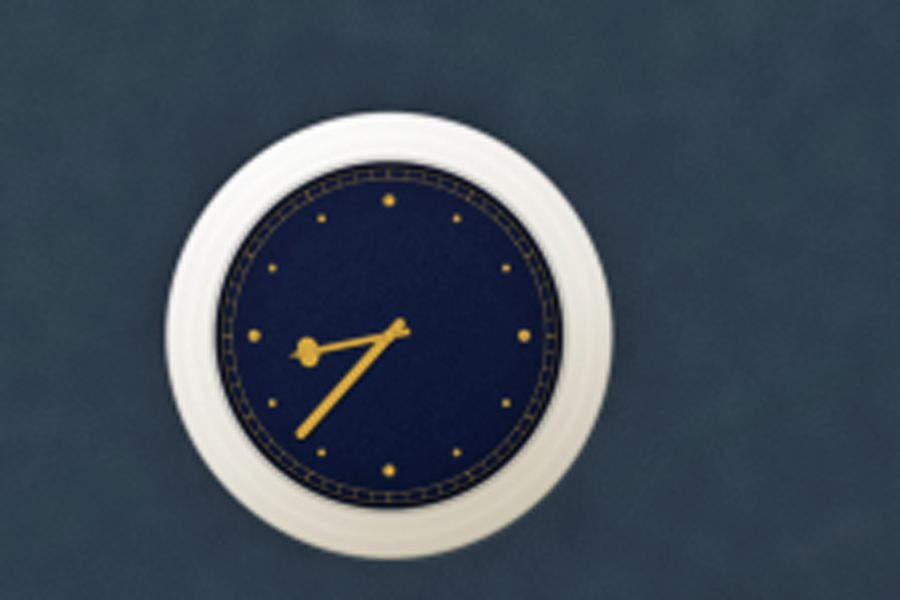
8:37
